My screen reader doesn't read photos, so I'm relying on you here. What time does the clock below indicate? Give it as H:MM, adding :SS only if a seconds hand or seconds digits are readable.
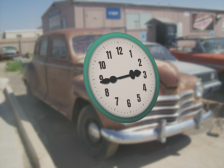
2:44
